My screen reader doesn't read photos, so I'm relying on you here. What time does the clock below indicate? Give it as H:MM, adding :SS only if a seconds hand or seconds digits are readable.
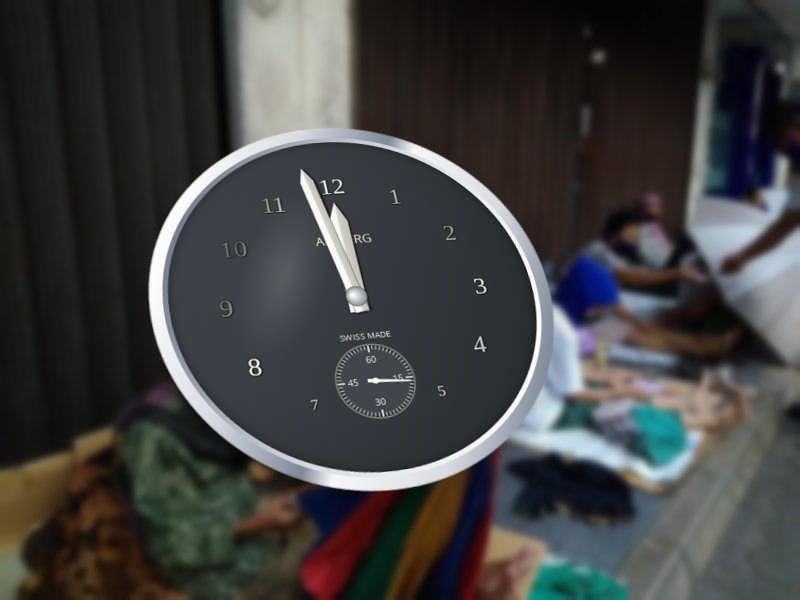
11:58:16
